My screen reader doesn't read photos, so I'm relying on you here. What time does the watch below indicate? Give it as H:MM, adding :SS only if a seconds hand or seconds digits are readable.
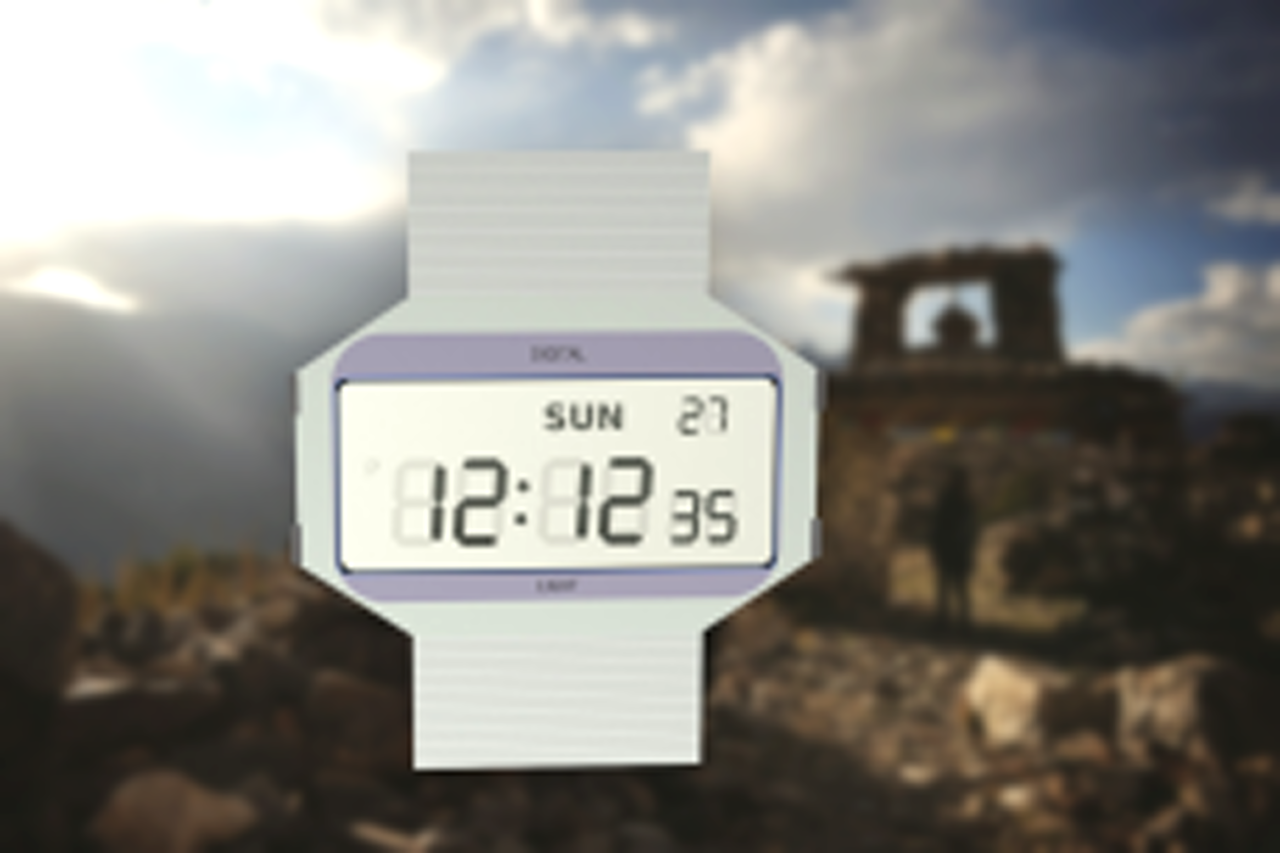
12:12:35
